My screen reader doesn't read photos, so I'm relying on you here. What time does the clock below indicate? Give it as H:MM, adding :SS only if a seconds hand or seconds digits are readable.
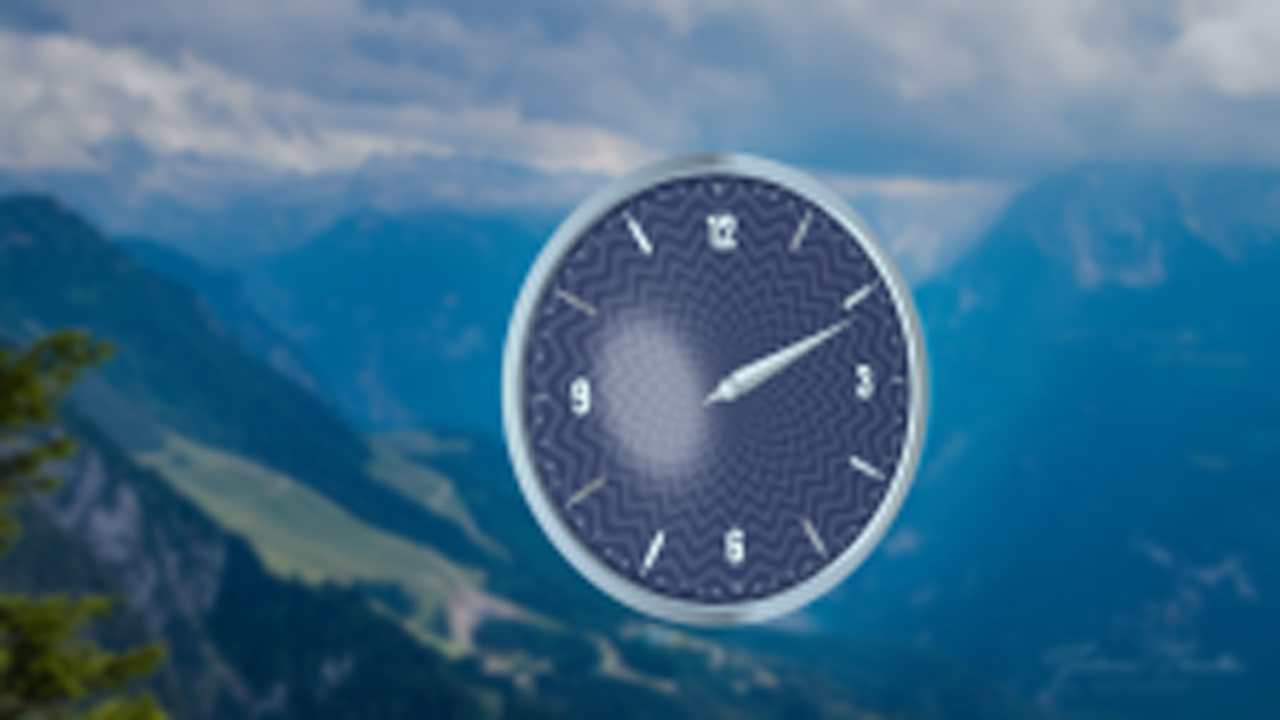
2:11
